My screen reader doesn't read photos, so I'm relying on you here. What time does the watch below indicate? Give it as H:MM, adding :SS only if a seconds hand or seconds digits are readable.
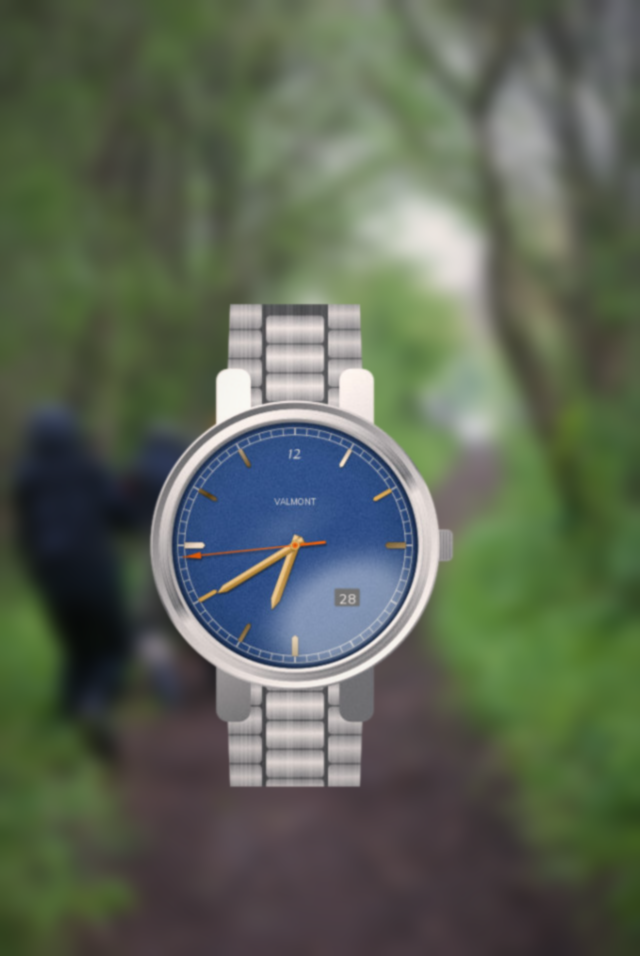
6:39:44
